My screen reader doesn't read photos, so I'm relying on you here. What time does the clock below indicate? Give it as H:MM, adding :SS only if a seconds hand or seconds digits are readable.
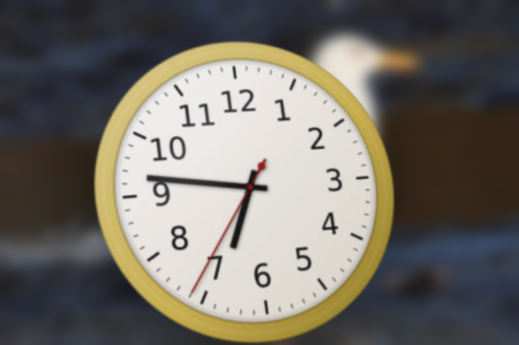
6:46:36
